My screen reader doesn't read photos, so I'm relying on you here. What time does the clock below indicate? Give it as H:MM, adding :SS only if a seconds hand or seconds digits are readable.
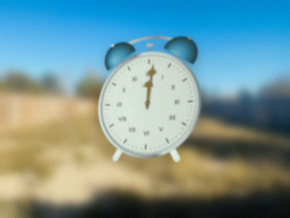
12:01
